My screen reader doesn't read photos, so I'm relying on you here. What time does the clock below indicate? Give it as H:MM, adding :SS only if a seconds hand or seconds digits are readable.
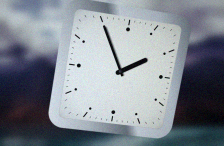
1:55
